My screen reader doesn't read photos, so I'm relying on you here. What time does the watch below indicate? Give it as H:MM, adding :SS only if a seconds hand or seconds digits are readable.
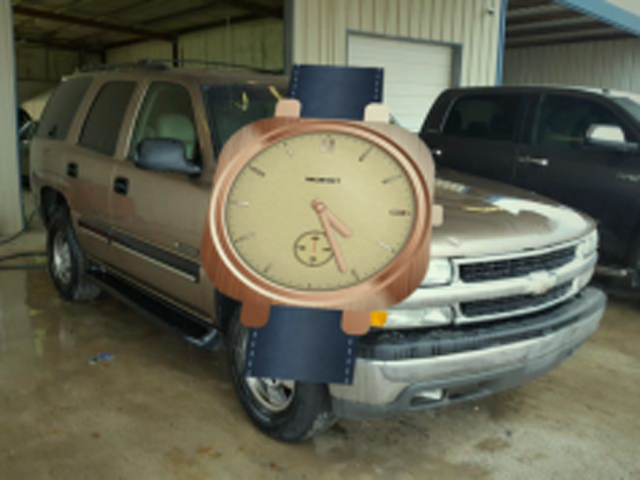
4:26
